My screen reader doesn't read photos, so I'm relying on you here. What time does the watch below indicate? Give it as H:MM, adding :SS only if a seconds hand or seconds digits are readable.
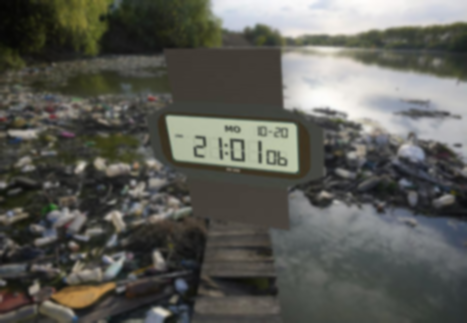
21:01:06
